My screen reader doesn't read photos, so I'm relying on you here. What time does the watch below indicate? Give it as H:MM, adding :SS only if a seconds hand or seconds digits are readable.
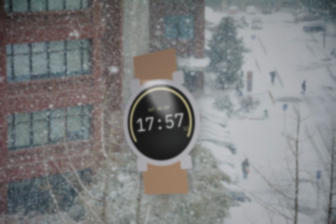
17:57
